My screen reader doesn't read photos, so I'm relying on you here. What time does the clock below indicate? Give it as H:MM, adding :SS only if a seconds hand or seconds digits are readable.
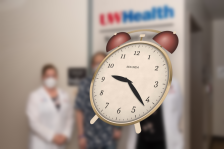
9:22
